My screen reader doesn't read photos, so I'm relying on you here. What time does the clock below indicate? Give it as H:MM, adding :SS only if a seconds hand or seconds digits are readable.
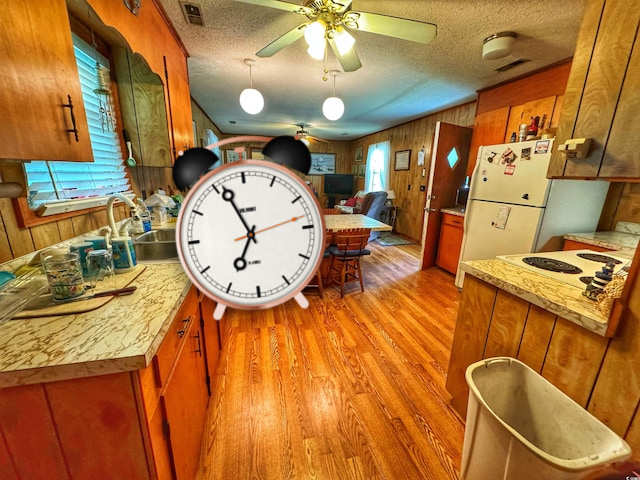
6:56:13
